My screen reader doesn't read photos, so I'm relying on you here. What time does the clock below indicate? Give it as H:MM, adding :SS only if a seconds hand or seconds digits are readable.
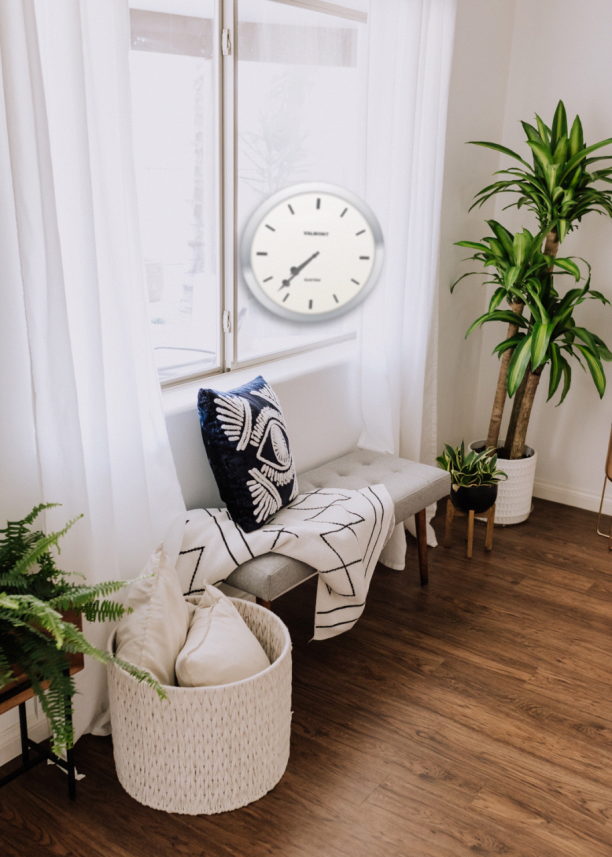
7:37
